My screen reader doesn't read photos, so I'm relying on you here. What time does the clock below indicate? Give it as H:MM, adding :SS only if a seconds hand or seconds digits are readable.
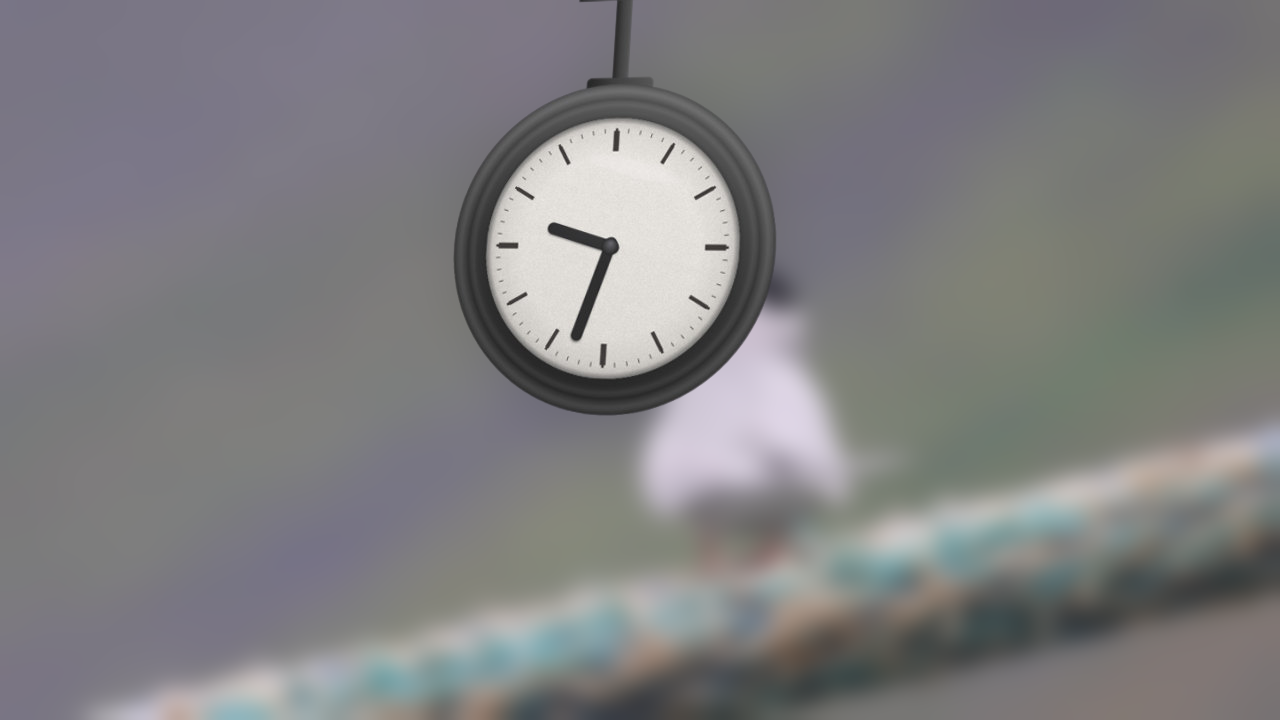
9:33
